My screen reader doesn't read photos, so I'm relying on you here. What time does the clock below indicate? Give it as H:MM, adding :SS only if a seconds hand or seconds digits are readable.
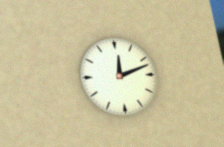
12:12
